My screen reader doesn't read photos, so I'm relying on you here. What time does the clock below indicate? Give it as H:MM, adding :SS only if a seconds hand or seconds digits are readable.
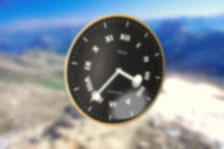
3:36
